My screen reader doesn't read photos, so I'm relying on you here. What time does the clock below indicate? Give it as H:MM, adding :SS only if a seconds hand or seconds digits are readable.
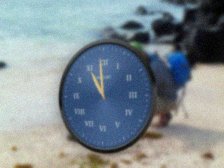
10:59
